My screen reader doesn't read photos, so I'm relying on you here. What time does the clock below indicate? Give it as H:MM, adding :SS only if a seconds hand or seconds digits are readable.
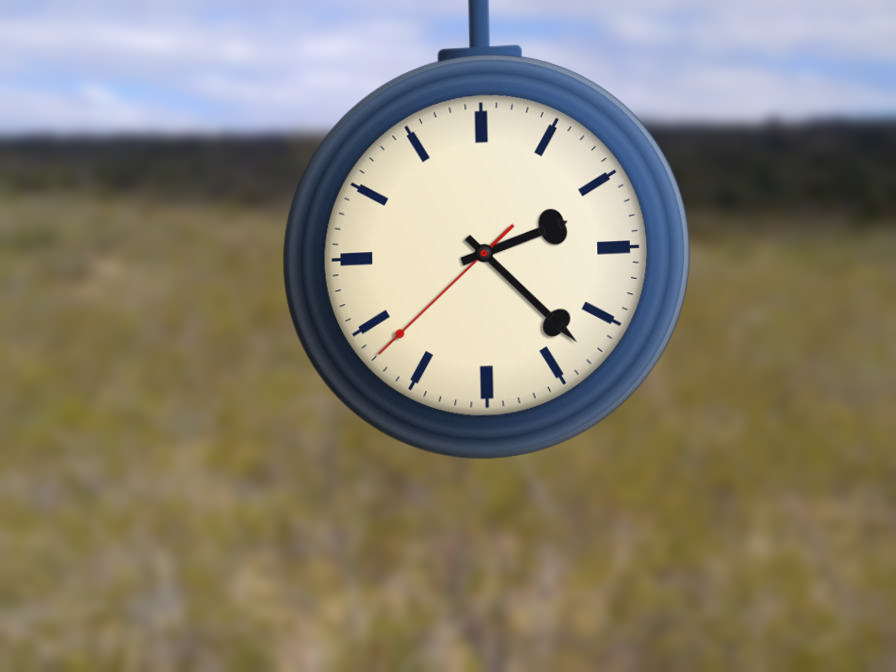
2:22:38
